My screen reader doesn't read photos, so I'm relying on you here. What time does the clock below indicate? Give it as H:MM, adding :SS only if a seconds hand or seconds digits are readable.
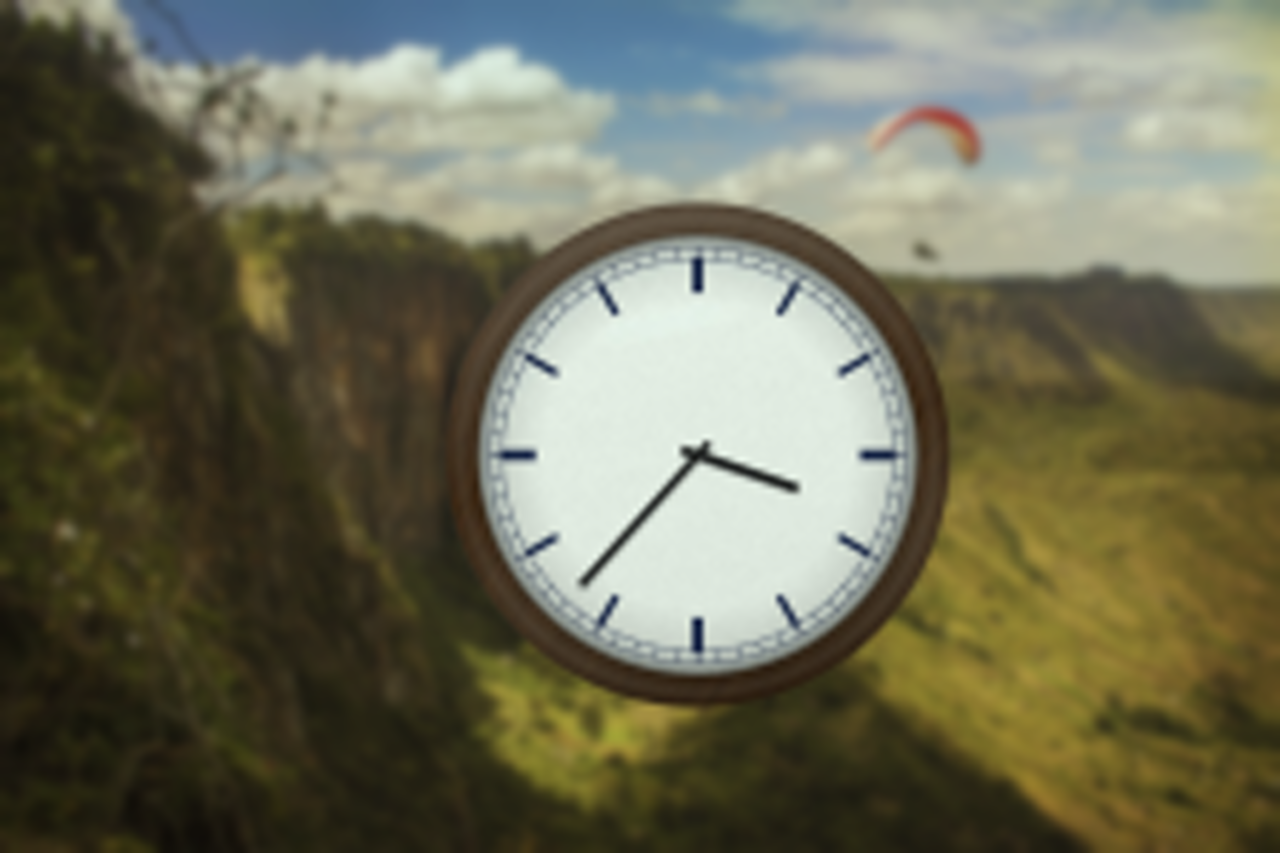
3:37
